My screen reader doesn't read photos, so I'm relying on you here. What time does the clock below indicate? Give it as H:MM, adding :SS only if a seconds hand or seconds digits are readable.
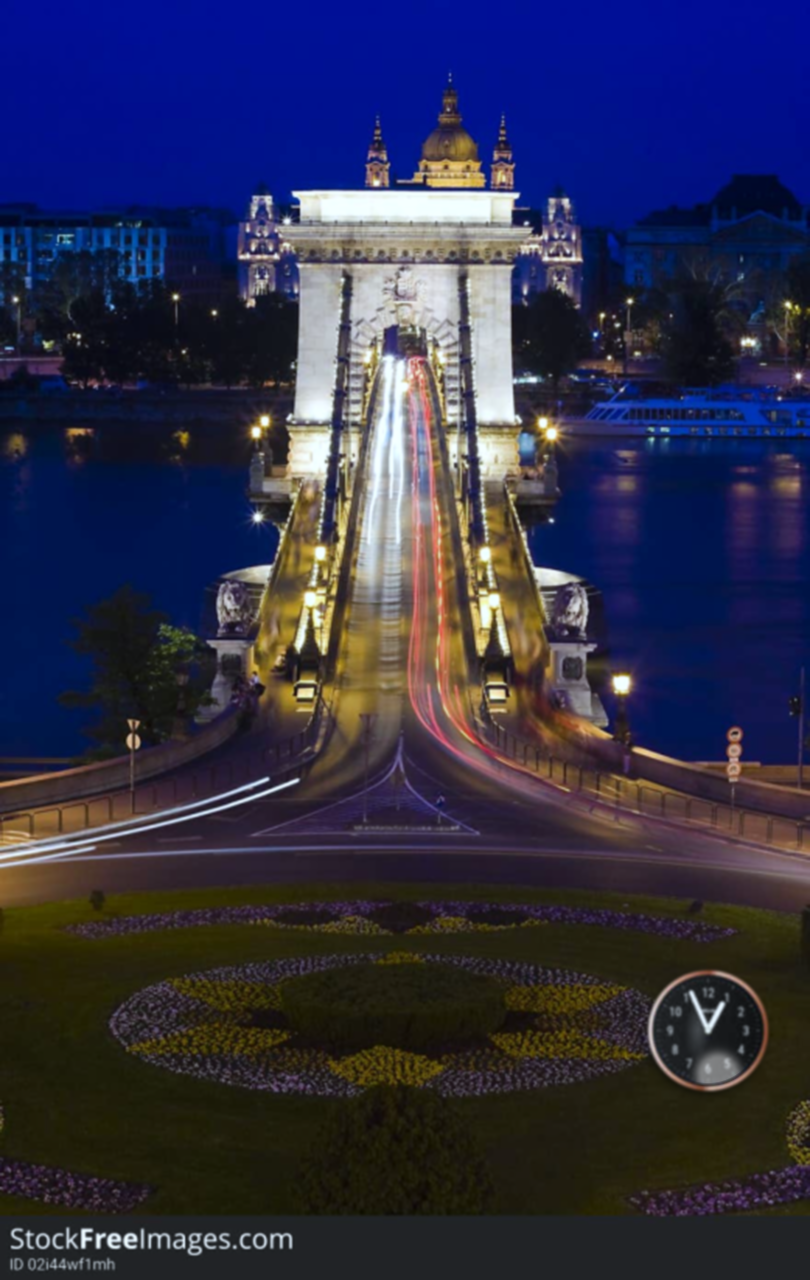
12:56
